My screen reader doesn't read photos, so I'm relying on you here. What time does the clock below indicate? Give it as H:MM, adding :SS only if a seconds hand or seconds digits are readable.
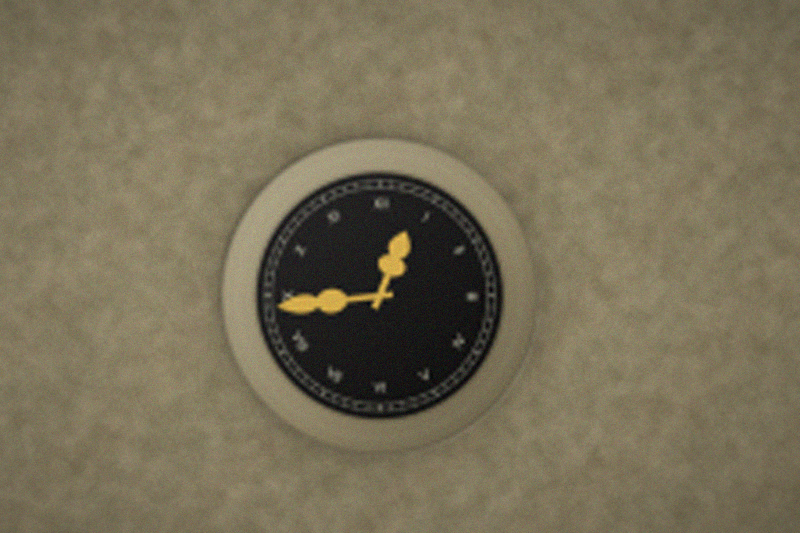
12:44
